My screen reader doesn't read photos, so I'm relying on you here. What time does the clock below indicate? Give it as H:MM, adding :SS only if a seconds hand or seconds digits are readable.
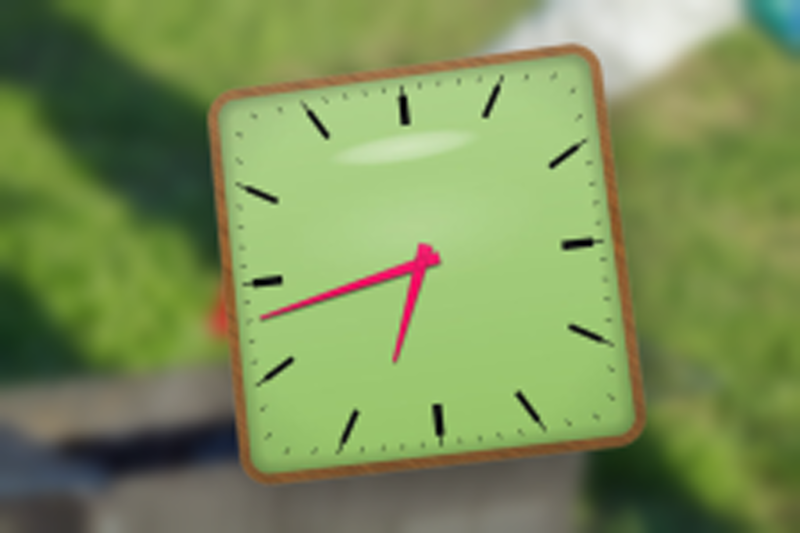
6:43
